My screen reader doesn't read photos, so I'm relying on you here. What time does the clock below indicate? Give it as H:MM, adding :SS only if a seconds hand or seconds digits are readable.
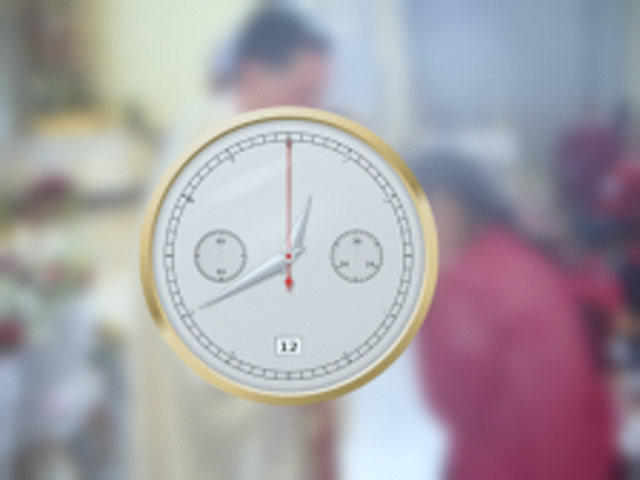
12:40
